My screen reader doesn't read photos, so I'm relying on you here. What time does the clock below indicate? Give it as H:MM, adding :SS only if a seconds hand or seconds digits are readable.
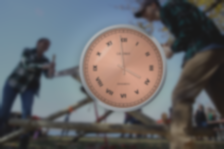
3:59
